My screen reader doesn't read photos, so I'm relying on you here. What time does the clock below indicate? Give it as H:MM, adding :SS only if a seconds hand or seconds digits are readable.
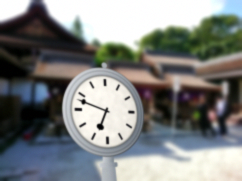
6:48
